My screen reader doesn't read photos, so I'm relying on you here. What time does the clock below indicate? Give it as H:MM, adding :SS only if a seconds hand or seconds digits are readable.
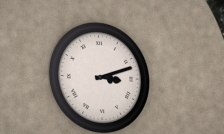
3:12
